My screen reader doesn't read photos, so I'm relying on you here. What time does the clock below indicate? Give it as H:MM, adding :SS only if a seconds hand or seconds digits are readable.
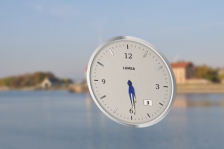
5:29
